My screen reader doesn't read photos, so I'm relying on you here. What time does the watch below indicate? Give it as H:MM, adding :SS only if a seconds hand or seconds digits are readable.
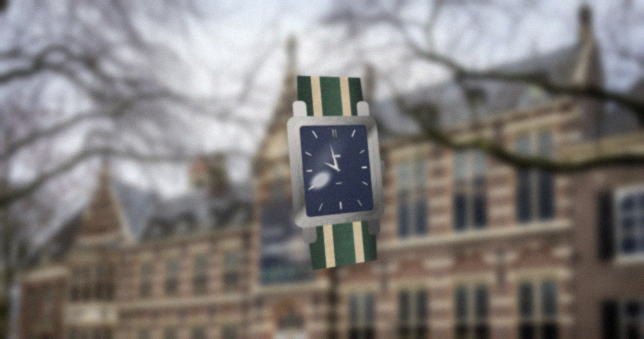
9:58
